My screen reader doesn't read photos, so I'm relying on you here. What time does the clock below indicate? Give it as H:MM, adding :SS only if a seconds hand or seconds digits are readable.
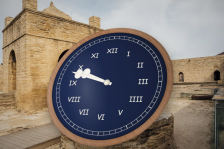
9:48
